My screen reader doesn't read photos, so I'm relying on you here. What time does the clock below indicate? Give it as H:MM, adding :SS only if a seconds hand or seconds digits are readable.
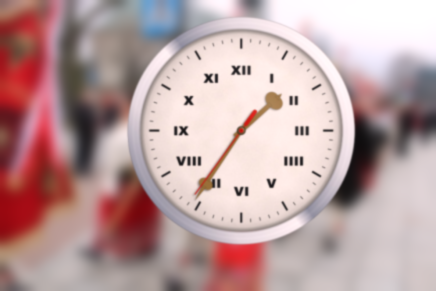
1:35:36
